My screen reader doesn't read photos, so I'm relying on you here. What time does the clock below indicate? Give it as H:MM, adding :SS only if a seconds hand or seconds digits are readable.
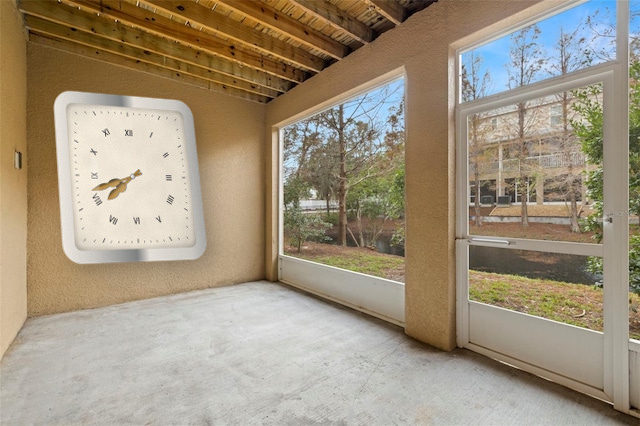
7:42
